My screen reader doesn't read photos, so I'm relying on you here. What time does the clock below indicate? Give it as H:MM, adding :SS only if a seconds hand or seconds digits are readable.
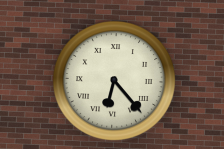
6:23
